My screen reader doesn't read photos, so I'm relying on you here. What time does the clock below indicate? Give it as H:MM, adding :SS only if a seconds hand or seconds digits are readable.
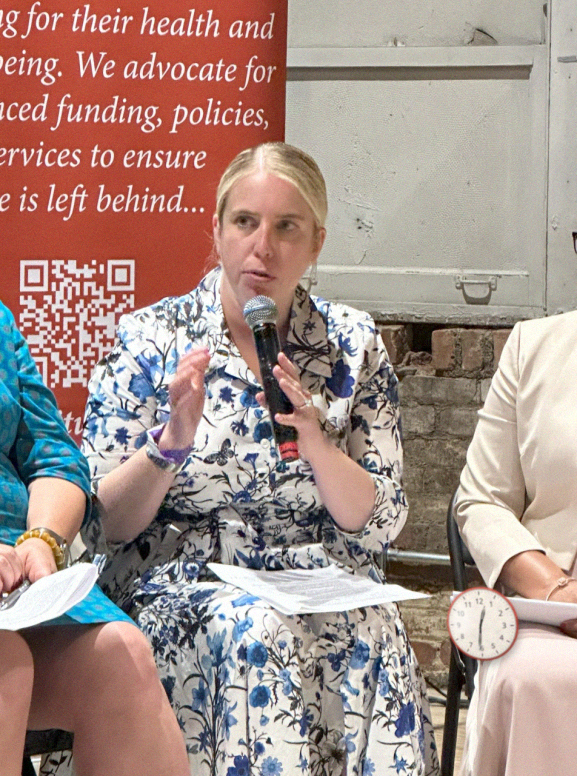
12:31
